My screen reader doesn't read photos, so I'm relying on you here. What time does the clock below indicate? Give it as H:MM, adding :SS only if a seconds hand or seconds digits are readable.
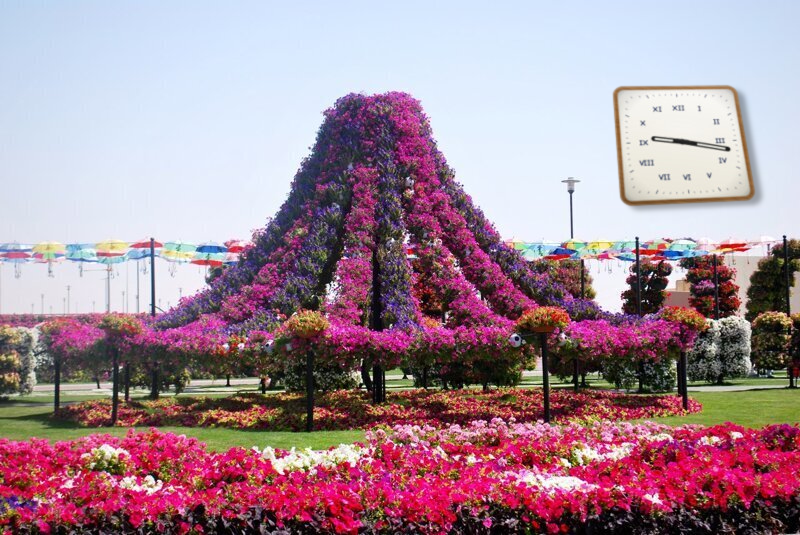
9:17
